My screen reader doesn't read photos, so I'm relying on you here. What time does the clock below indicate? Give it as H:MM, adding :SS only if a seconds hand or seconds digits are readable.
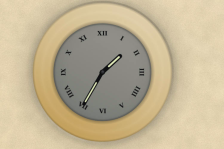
1:35
